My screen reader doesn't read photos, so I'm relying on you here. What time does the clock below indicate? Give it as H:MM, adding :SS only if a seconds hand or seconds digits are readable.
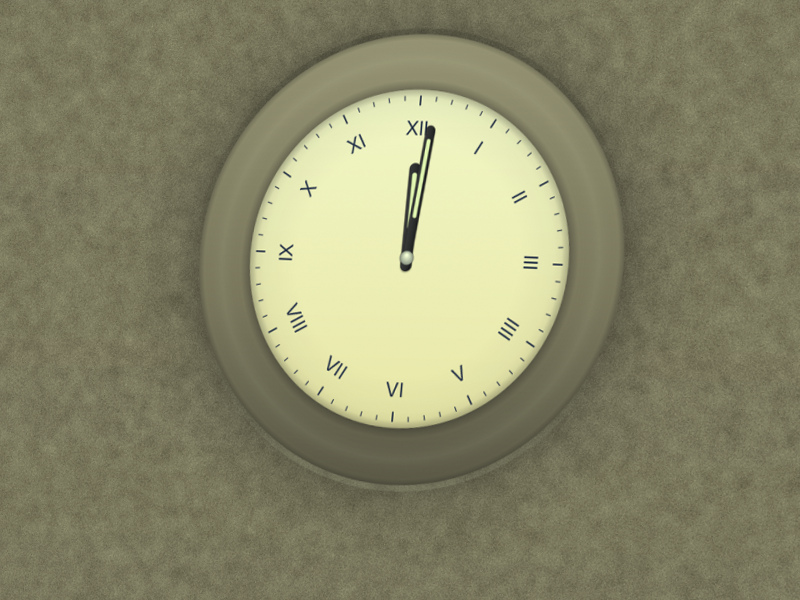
12:01
